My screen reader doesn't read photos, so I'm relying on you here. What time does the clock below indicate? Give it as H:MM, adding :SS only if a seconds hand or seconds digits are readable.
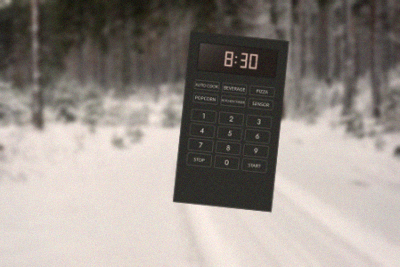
8:30
